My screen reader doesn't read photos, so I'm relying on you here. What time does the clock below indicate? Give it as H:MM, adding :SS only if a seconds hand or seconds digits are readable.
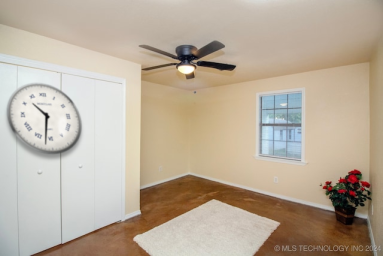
10:32
